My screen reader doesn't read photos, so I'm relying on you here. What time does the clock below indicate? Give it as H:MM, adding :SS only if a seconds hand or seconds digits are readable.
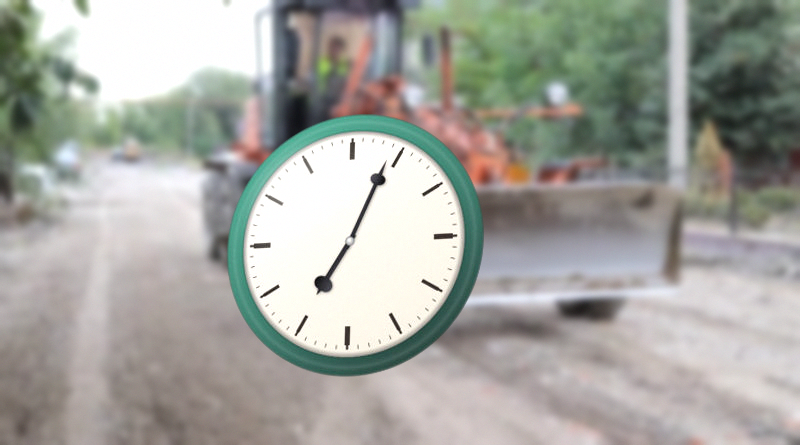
7:04
